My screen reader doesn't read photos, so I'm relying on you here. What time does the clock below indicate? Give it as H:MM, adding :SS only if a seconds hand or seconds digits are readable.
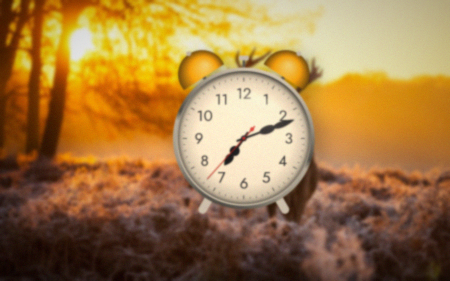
7:11:37
